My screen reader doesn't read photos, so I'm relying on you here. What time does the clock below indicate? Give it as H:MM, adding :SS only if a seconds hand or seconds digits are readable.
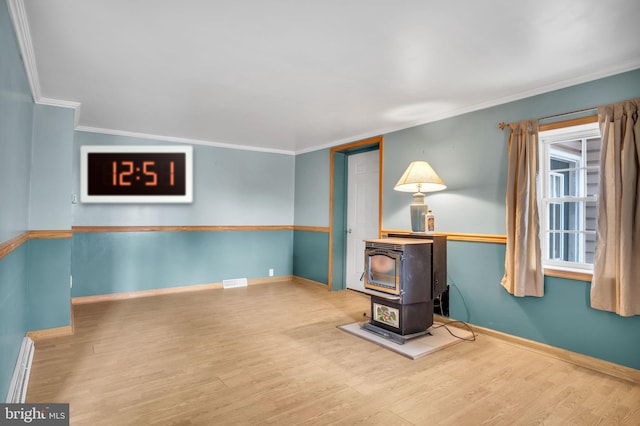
12:51
